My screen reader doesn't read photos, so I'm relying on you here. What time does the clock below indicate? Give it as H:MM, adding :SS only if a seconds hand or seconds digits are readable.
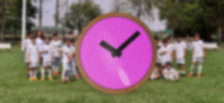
10:08
